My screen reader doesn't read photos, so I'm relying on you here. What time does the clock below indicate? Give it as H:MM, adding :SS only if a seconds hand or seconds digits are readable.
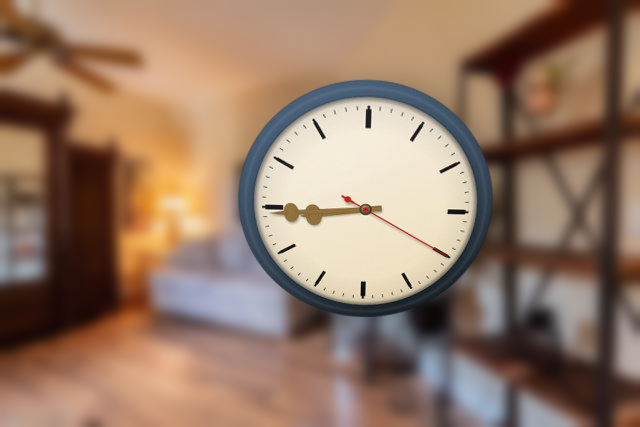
8:44:20
